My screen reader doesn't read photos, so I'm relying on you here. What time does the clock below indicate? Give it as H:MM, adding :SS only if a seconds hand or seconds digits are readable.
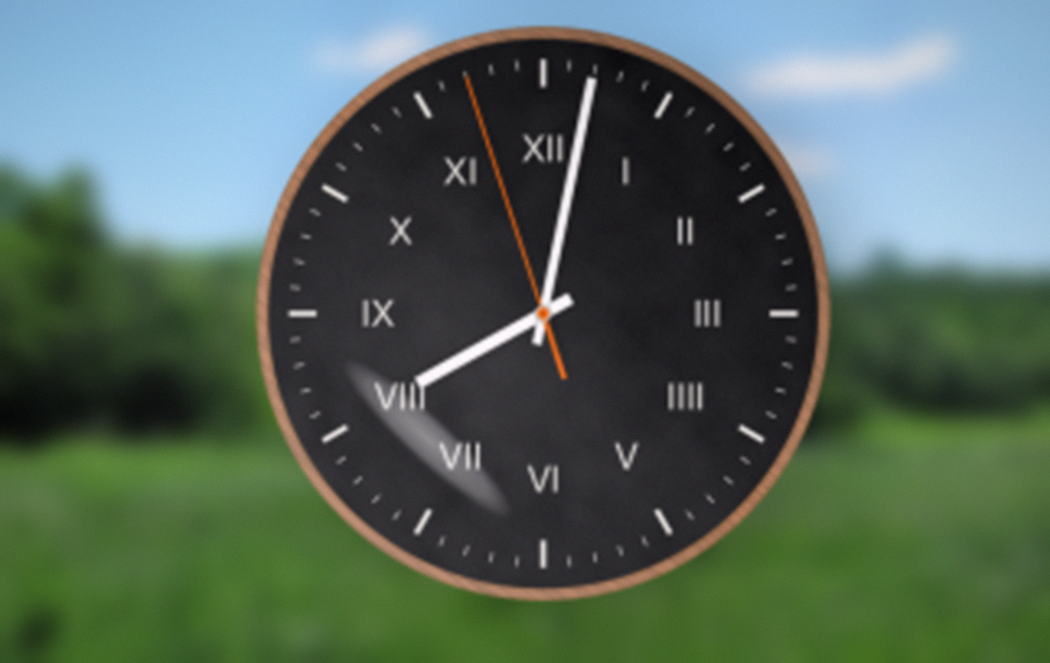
8:01:57
